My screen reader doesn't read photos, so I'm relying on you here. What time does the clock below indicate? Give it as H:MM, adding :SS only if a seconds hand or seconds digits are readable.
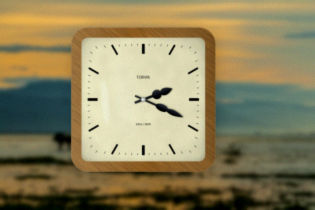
2:19
